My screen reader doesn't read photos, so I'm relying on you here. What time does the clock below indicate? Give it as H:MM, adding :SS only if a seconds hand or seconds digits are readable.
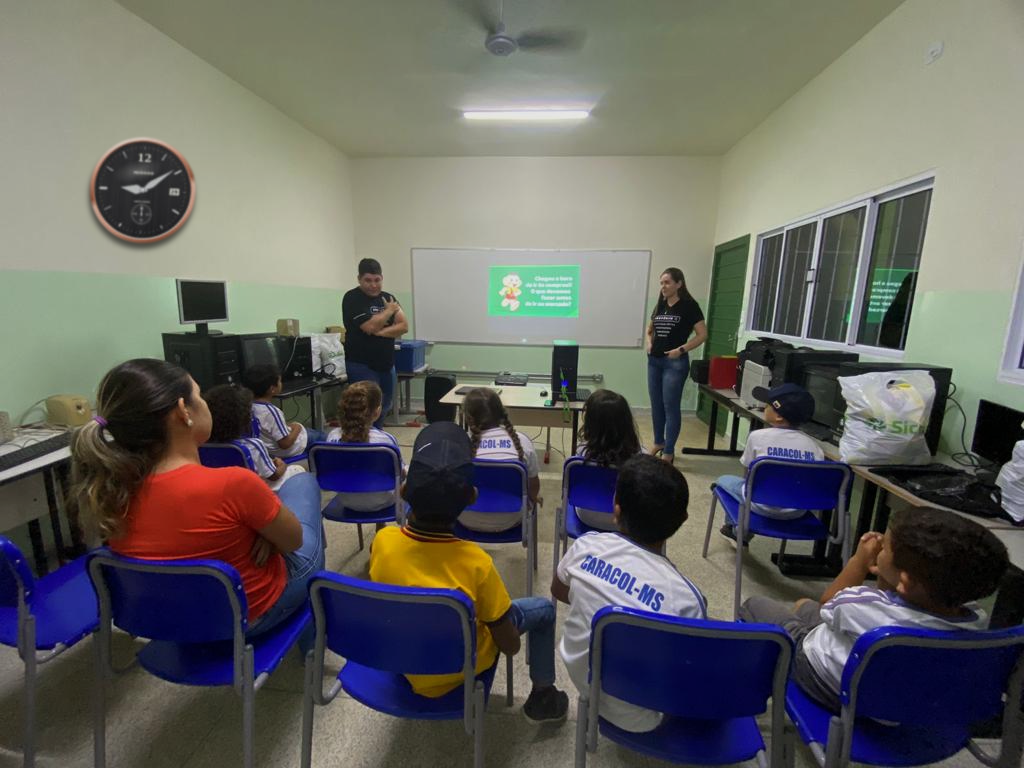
9:09
